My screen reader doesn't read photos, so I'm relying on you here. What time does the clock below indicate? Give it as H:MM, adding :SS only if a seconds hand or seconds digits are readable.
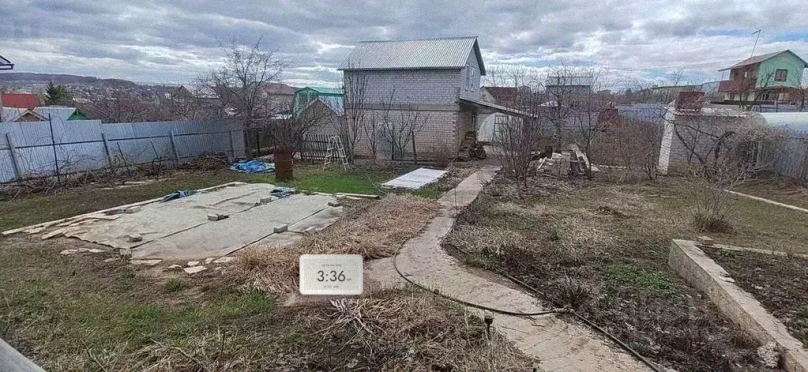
3:36
